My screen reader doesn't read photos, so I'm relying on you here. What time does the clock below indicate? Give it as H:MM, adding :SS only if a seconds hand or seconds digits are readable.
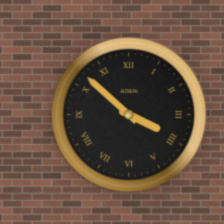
3:52
